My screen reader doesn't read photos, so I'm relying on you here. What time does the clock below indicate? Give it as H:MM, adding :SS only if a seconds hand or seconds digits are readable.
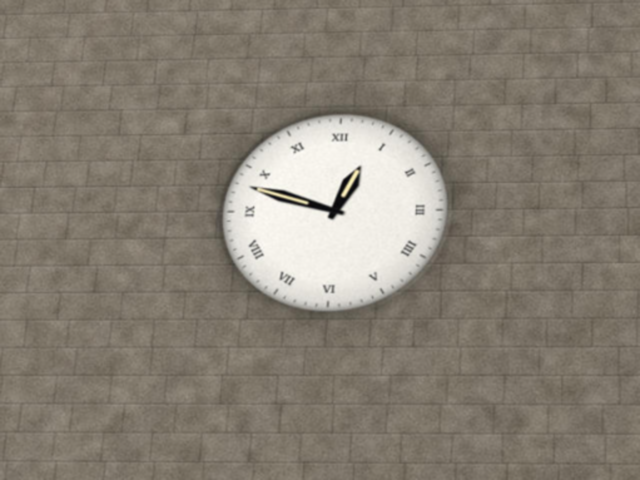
12:48
